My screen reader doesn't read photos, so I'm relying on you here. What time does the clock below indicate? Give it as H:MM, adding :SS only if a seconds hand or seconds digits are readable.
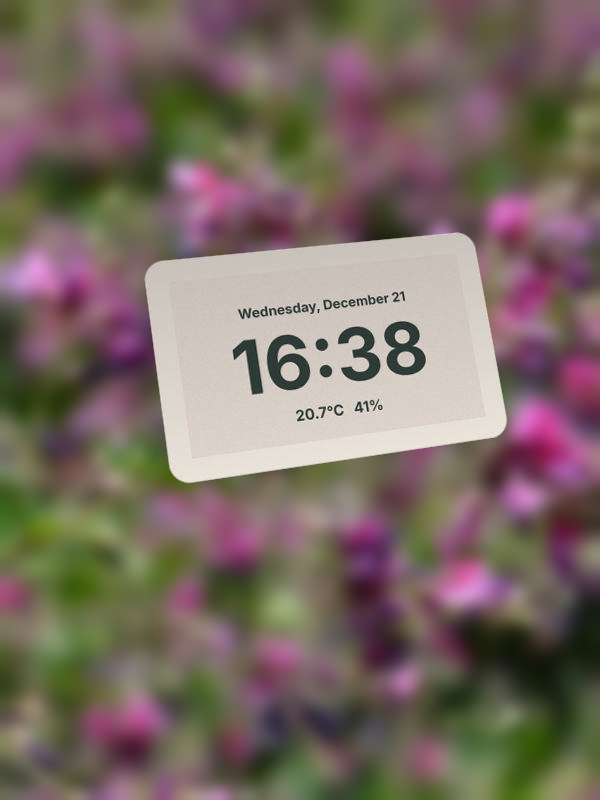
16:38
